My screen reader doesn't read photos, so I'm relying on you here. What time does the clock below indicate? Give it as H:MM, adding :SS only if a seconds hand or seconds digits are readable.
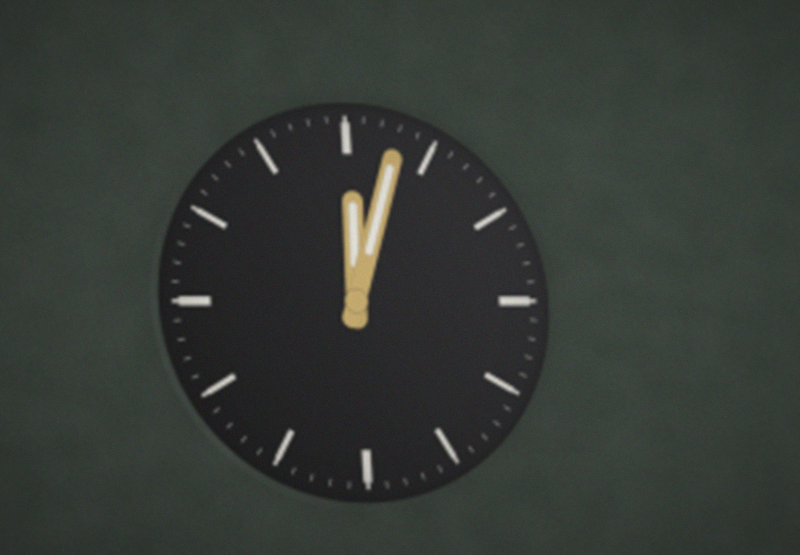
12:03
